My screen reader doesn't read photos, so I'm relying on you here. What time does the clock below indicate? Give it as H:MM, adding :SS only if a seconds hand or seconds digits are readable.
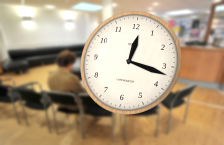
12:17
